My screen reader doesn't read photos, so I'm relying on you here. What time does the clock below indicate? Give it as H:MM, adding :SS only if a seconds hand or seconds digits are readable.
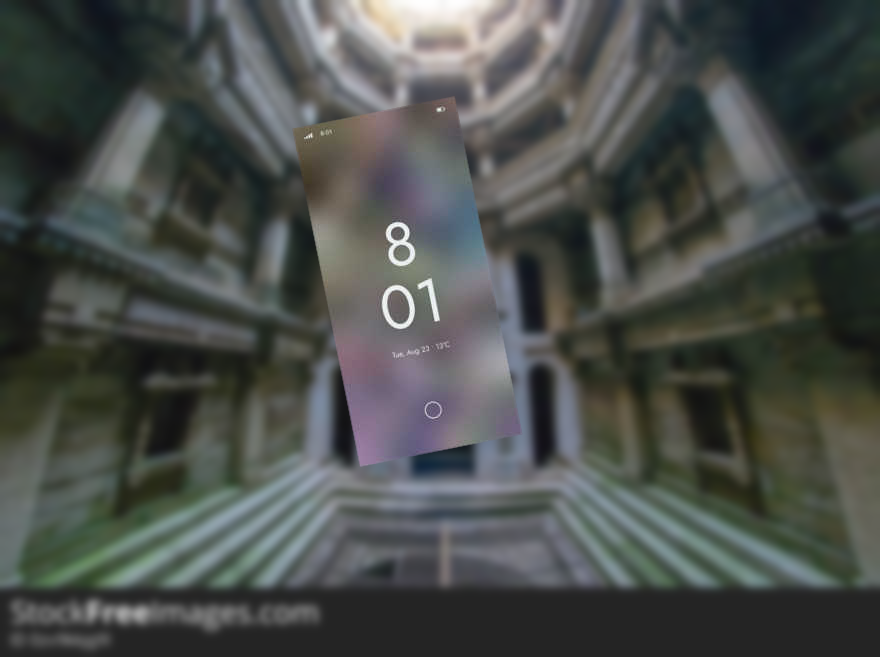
8:01
